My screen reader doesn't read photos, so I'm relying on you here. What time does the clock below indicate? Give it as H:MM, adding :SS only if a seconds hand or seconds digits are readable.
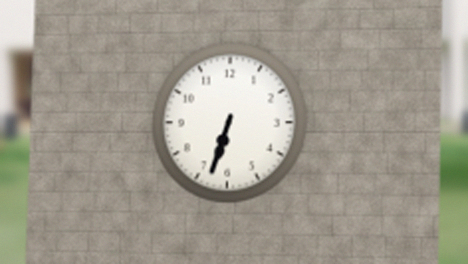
6:33
